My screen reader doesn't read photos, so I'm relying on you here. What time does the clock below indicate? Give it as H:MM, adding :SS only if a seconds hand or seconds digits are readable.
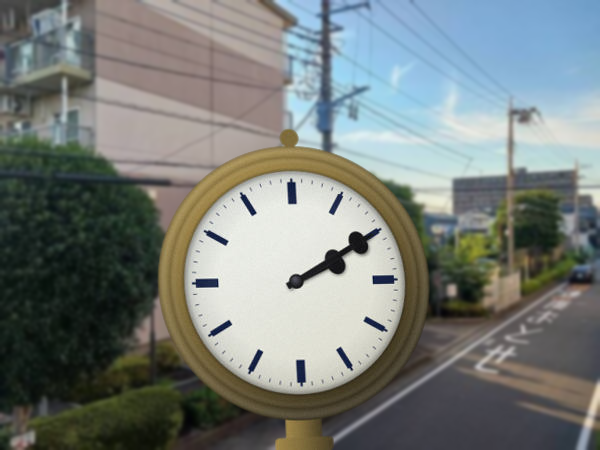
2:10
